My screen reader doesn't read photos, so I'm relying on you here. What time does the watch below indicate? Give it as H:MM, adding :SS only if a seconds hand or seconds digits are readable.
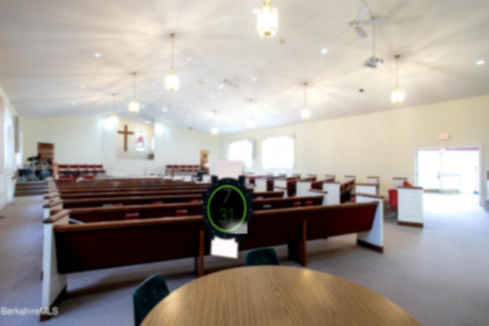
7:31
